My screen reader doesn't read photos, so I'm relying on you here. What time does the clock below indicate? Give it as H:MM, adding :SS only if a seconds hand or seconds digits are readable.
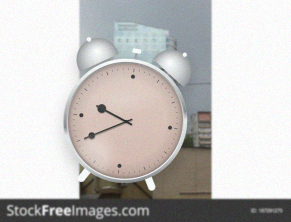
9:40
